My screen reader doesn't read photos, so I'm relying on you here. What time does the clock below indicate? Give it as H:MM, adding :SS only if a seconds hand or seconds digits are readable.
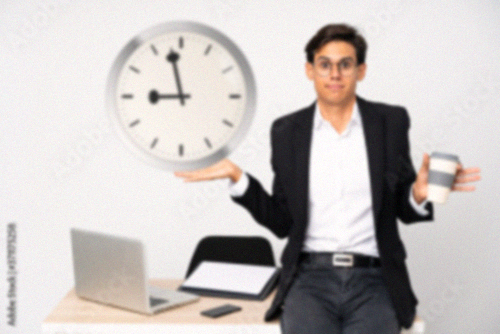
8:58
